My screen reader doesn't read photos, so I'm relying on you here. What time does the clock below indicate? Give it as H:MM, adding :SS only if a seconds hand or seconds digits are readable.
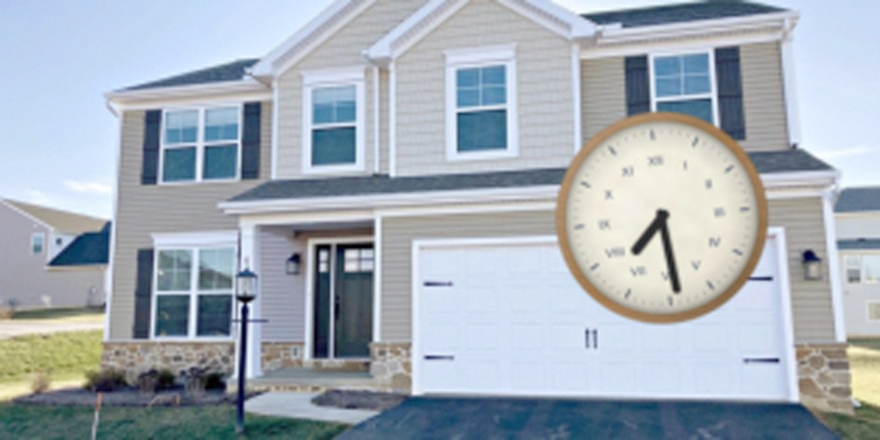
7:29
